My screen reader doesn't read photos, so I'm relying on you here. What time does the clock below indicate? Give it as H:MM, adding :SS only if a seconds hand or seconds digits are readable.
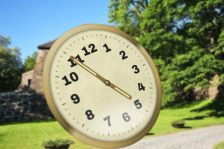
4:55
